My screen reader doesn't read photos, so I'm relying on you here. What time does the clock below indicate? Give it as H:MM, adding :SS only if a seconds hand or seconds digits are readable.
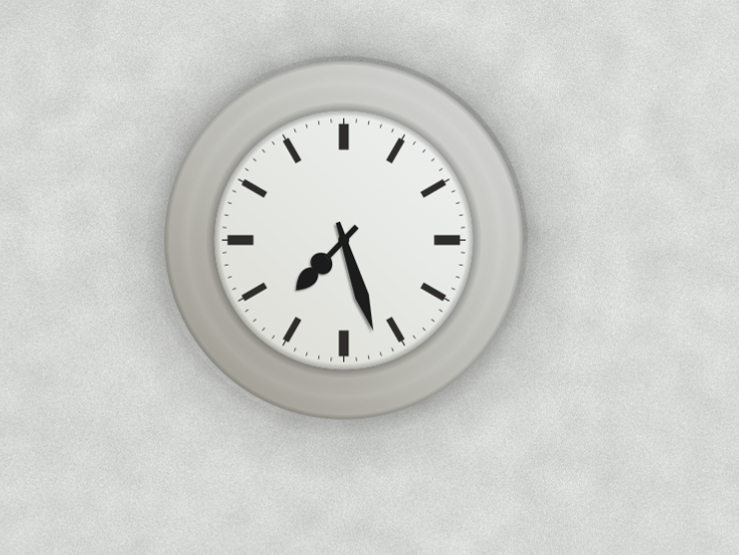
7:27
